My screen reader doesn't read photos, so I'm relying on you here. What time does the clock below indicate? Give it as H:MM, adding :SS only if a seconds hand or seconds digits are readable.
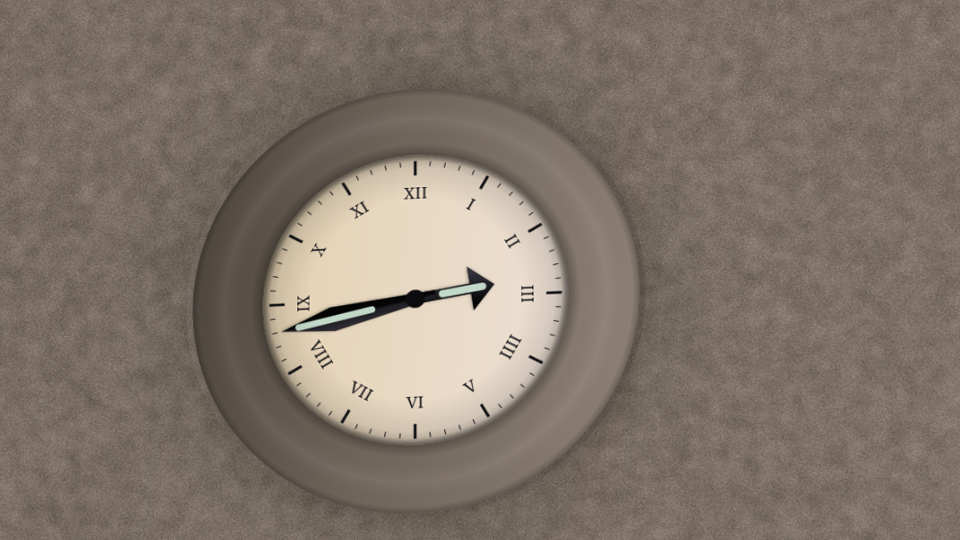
2:43
